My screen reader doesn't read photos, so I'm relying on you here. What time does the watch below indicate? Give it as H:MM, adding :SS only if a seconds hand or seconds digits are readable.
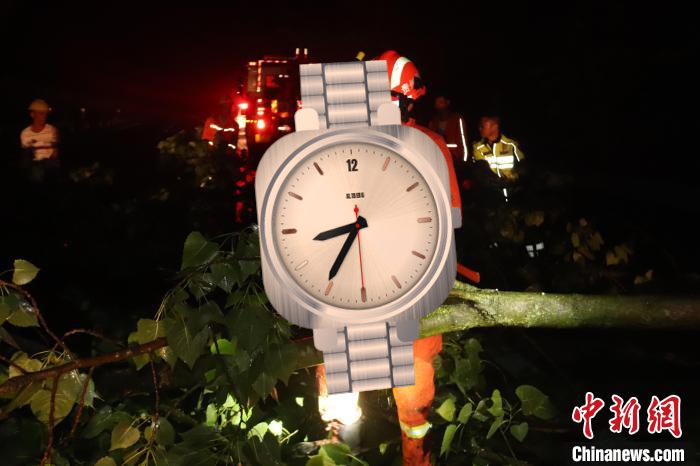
8:35:30
